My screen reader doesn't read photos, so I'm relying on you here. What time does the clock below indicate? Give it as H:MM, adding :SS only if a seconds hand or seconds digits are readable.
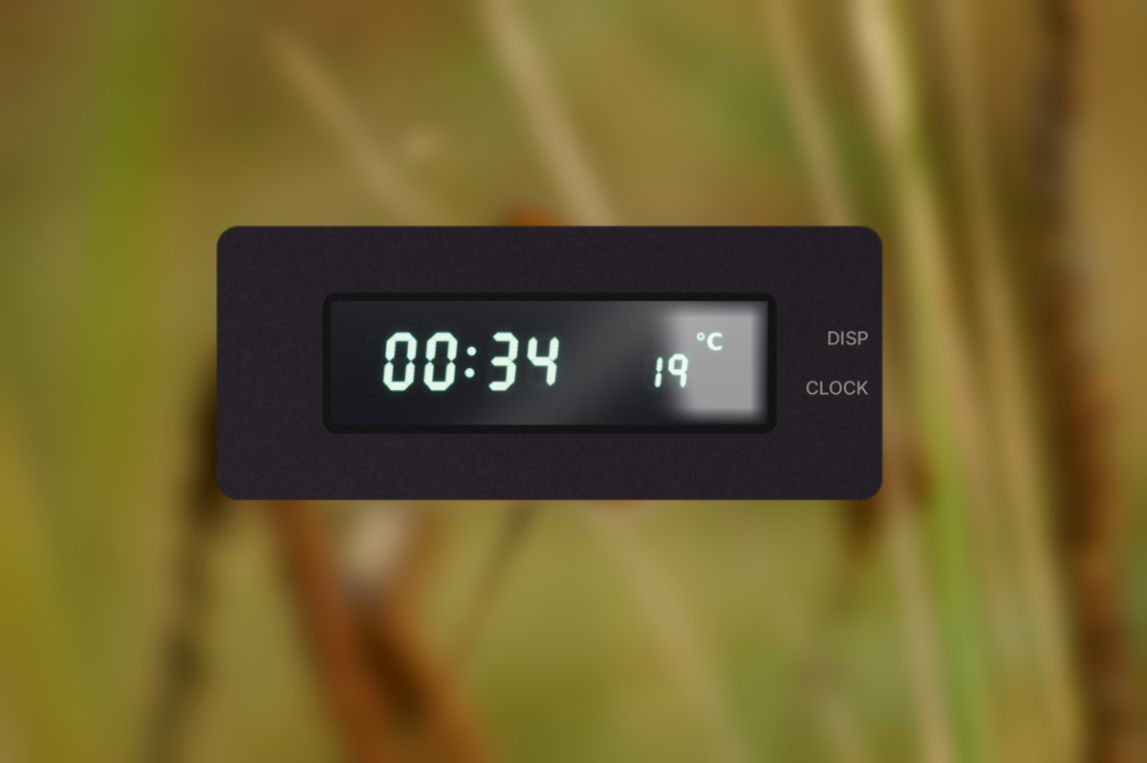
0:34
